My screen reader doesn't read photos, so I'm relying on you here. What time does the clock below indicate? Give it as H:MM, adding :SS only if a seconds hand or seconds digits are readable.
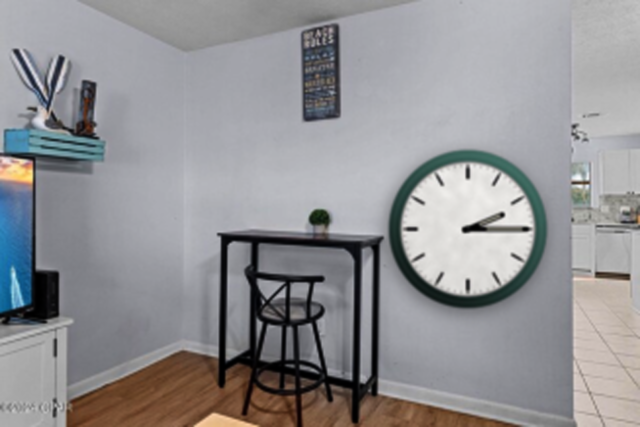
2:15
